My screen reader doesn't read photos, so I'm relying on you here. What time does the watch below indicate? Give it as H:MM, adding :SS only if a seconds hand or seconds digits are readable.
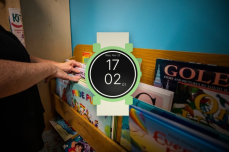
17:02
